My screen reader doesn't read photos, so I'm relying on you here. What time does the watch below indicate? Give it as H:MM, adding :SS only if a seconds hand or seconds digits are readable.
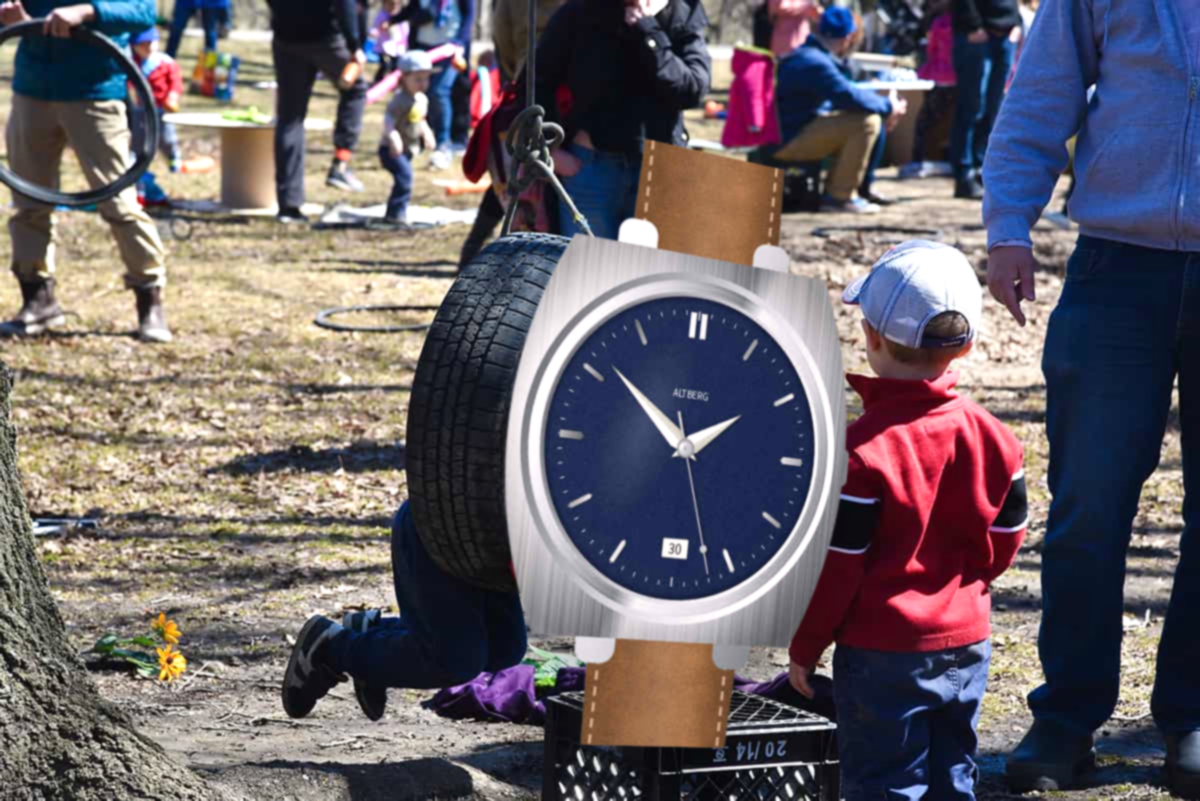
1:51:27
